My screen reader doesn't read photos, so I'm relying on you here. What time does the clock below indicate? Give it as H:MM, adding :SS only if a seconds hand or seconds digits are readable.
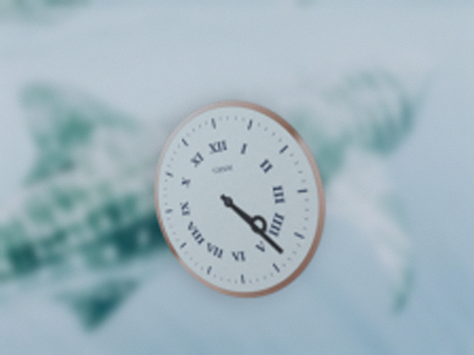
4:23
